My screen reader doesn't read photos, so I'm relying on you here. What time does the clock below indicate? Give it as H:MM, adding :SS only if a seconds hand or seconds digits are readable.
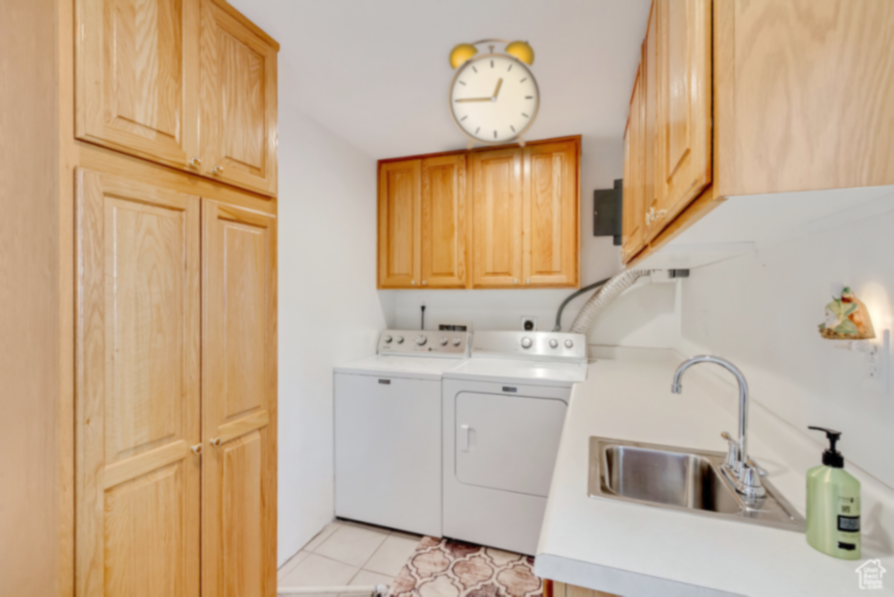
12:45
